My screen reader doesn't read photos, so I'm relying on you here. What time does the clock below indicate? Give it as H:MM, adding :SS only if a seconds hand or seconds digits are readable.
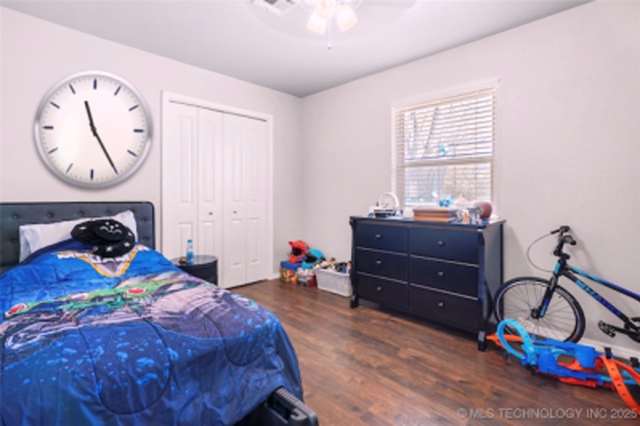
11:25
